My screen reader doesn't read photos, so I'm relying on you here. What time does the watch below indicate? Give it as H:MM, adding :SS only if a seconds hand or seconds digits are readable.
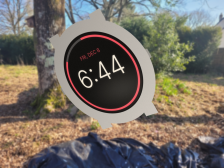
6:44
